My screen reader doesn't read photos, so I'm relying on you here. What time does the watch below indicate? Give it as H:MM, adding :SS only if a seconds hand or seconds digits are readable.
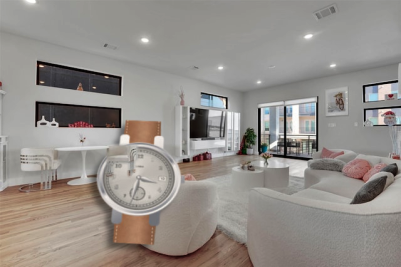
3:32
